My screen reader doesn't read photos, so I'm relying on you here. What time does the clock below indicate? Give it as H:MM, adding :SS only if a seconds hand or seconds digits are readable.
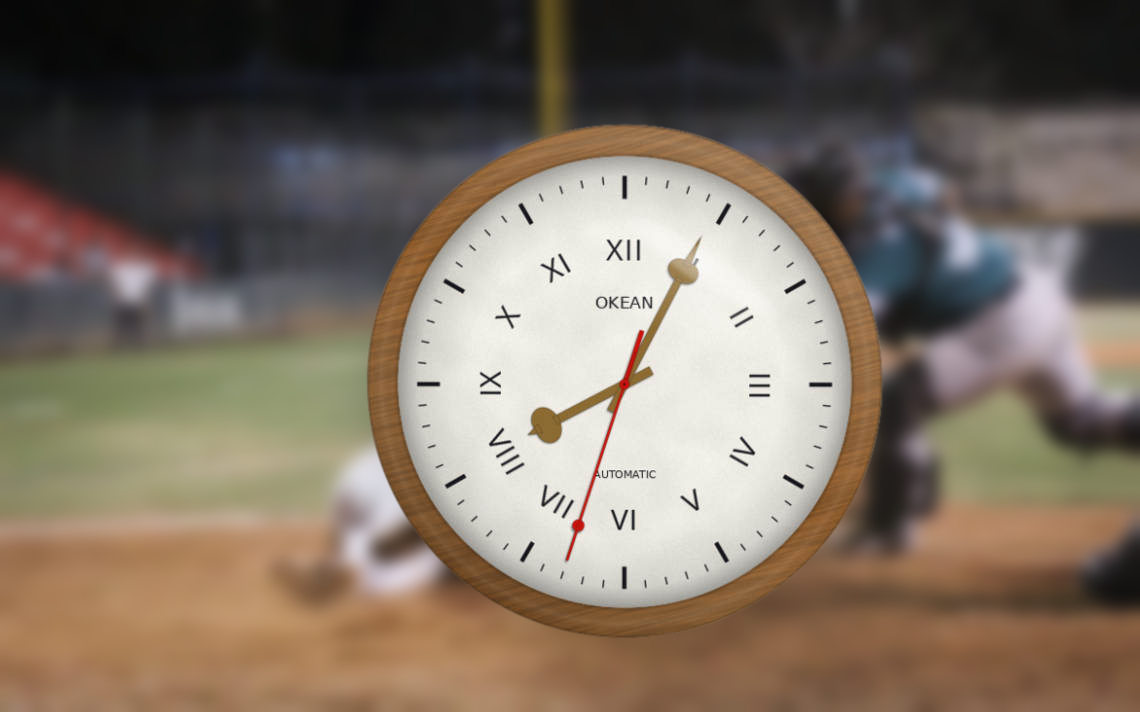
8:04:33
